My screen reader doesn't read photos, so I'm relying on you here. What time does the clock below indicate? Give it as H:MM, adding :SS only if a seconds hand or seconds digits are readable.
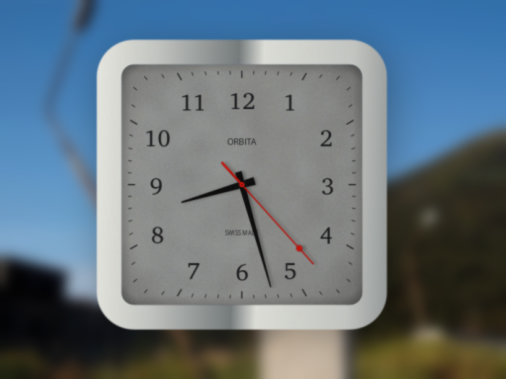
8:27:23
